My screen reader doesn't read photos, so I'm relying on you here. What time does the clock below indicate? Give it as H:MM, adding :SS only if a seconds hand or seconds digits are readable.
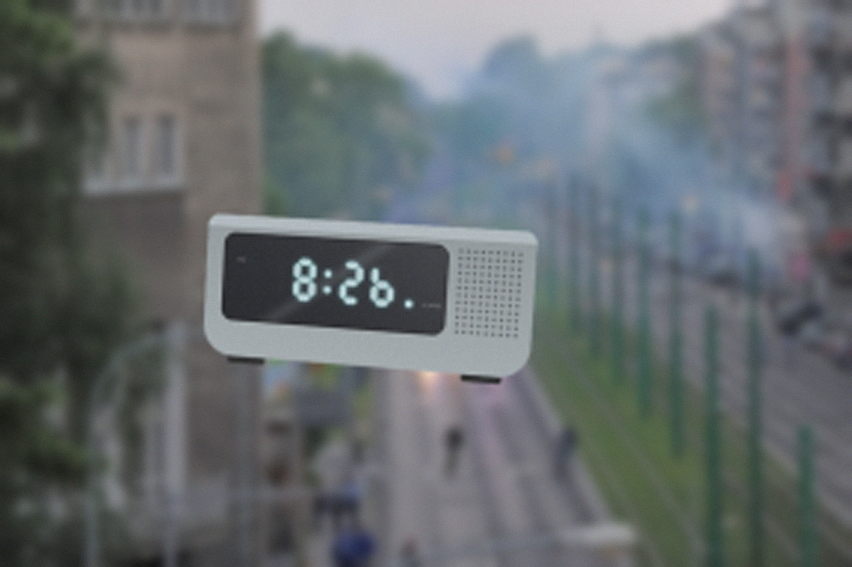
8:26
